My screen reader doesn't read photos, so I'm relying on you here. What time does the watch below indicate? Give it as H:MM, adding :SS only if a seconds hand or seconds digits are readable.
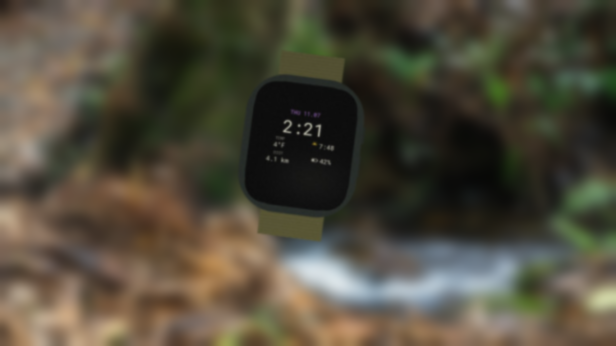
2:21
